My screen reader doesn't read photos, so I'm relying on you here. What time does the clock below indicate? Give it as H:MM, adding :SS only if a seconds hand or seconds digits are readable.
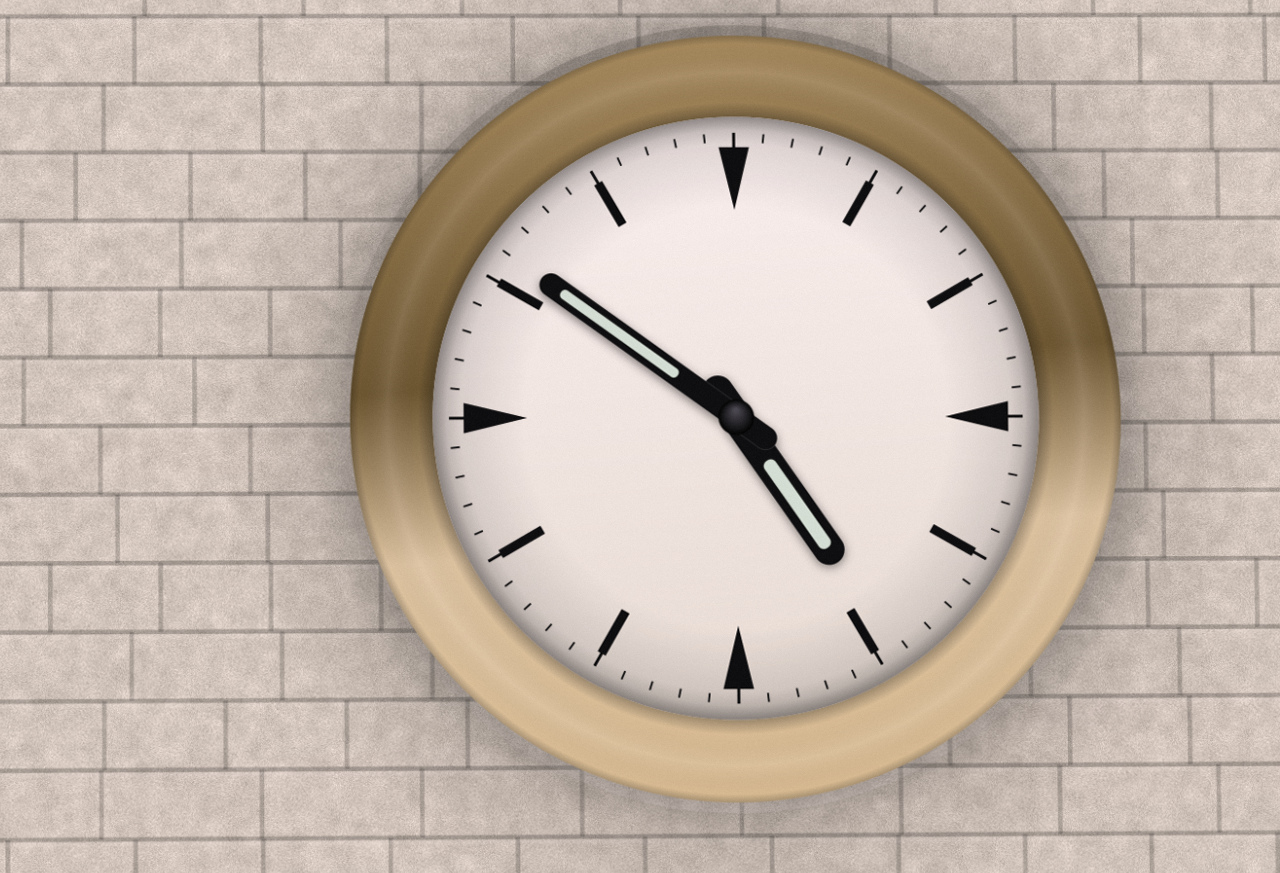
4:51
